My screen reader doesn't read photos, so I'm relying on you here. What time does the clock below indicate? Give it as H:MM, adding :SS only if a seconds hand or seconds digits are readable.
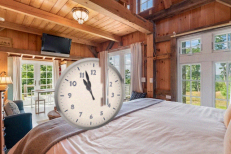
10:57
